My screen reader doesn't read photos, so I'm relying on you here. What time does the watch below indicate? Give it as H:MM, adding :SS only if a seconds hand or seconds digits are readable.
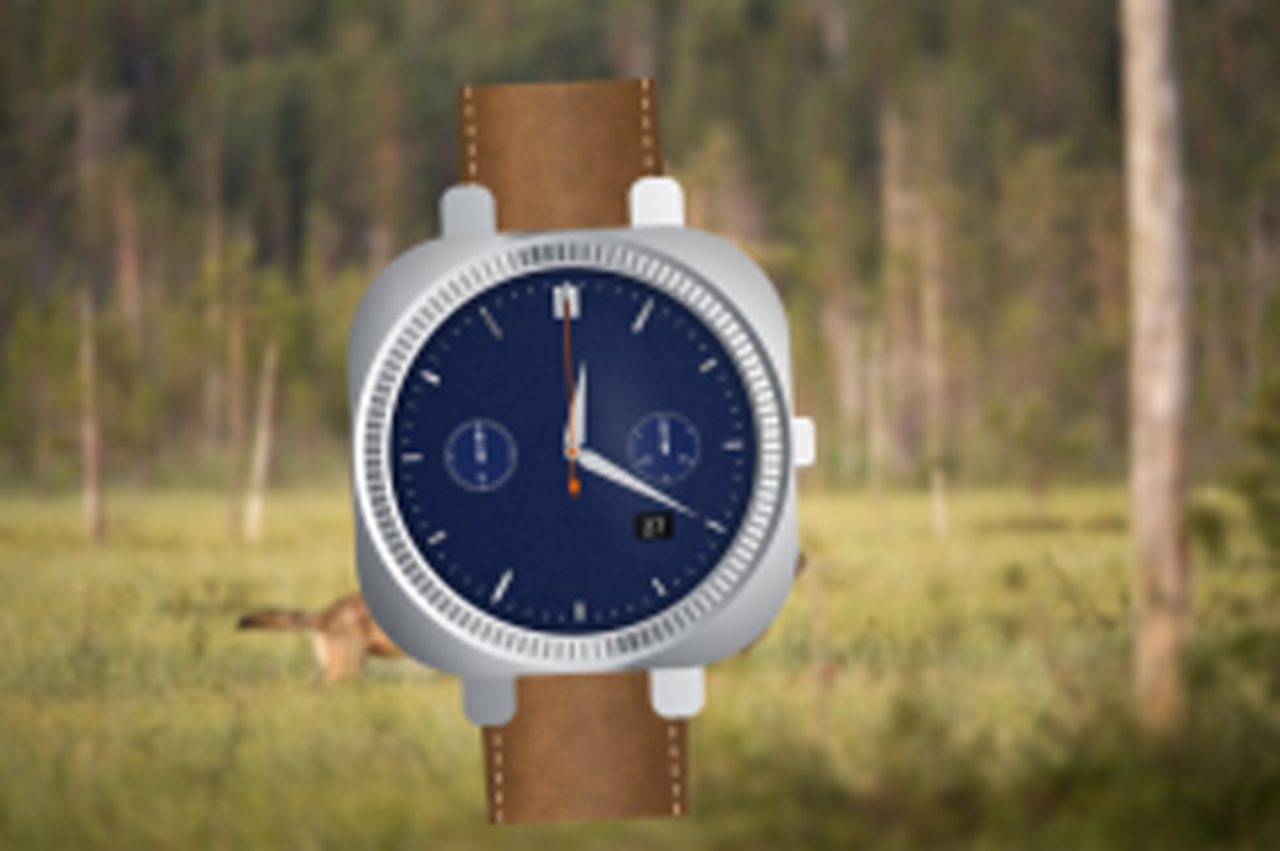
12:20
